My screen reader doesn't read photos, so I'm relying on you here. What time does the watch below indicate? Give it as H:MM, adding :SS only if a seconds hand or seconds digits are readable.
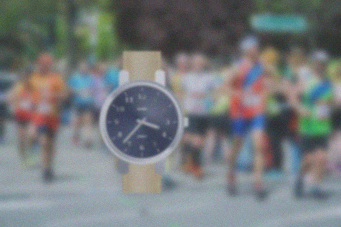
3:37
